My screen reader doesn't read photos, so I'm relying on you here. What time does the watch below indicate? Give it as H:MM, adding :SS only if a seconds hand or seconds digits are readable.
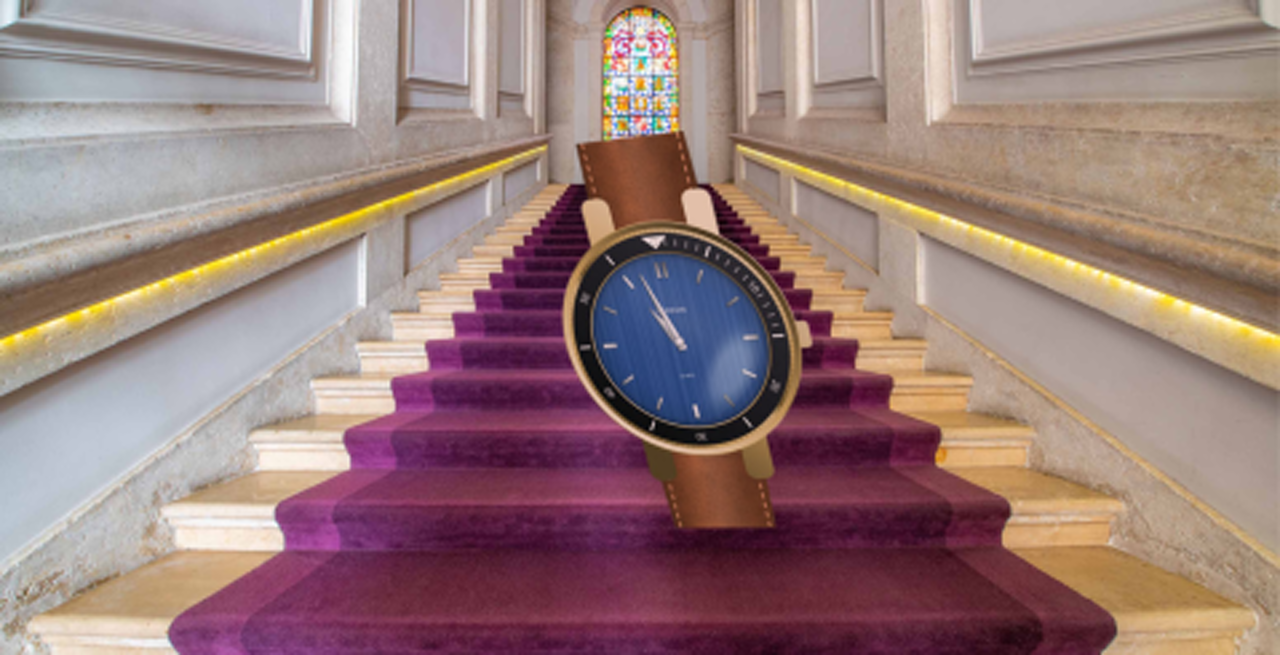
10:57
